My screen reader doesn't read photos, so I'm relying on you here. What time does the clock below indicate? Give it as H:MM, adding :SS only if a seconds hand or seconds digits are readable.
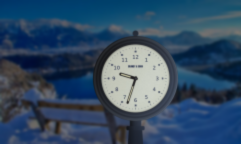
9:33
